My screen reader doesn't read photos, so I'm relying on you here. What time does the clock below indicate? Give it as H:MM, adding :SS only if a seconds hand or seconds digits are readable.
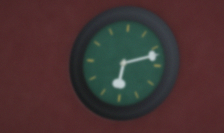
6:12
